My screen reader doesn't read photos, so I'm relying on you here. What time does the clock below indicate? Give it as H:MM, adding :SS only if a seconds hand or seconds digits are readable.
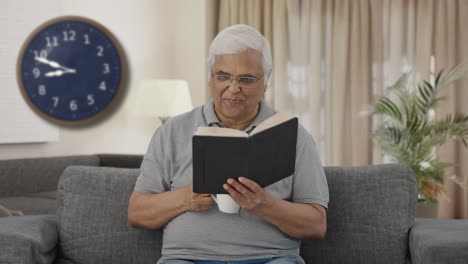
8:49
